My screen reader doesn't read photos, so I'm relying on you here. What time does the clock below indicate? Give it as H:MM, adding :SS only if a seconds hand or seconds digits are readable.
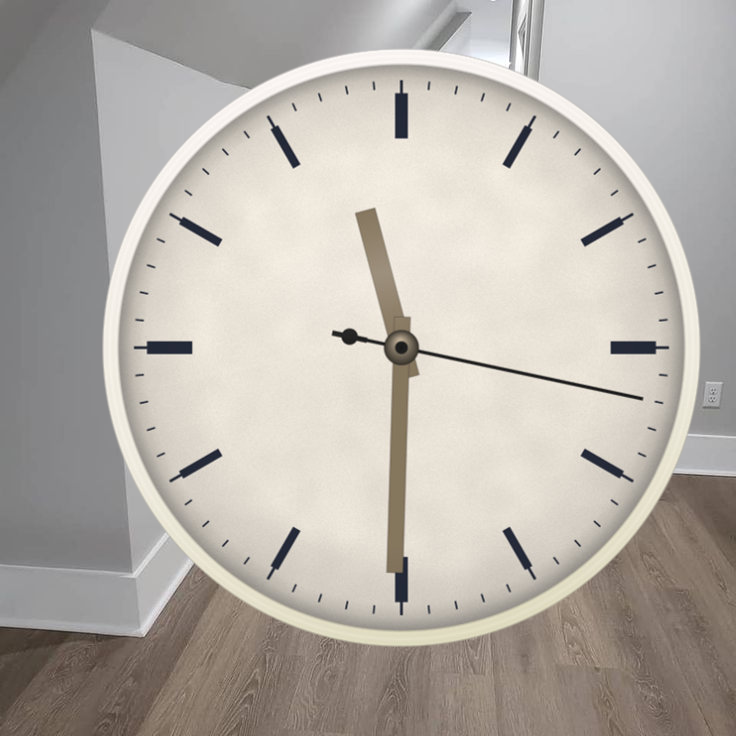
11:30:17
